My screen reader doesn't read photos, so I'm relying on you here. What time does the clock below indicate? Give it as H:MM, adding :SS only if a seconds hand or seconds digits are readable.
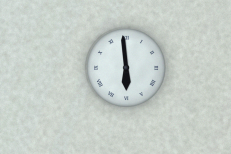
5:59
